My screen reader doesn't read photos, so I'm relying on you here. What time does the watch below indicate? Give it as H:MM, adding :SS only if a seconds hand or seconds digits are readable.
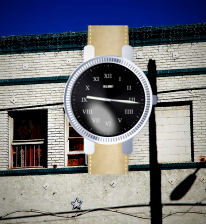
9:16
